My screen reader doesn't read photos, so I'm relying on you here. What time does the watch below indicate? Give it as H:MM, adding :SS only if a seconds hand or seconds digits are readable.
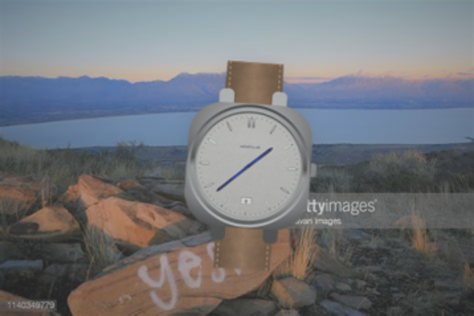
1:38
